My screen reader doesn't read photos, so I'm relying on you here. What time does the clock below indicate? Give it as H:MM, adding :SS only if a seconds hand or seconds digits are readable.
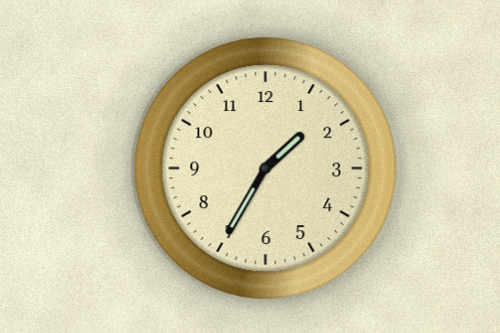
1:35
